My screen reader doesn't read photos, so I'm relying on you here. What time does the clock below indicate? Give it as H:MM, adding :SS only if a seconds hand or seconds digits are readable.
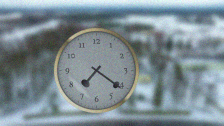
7:21
